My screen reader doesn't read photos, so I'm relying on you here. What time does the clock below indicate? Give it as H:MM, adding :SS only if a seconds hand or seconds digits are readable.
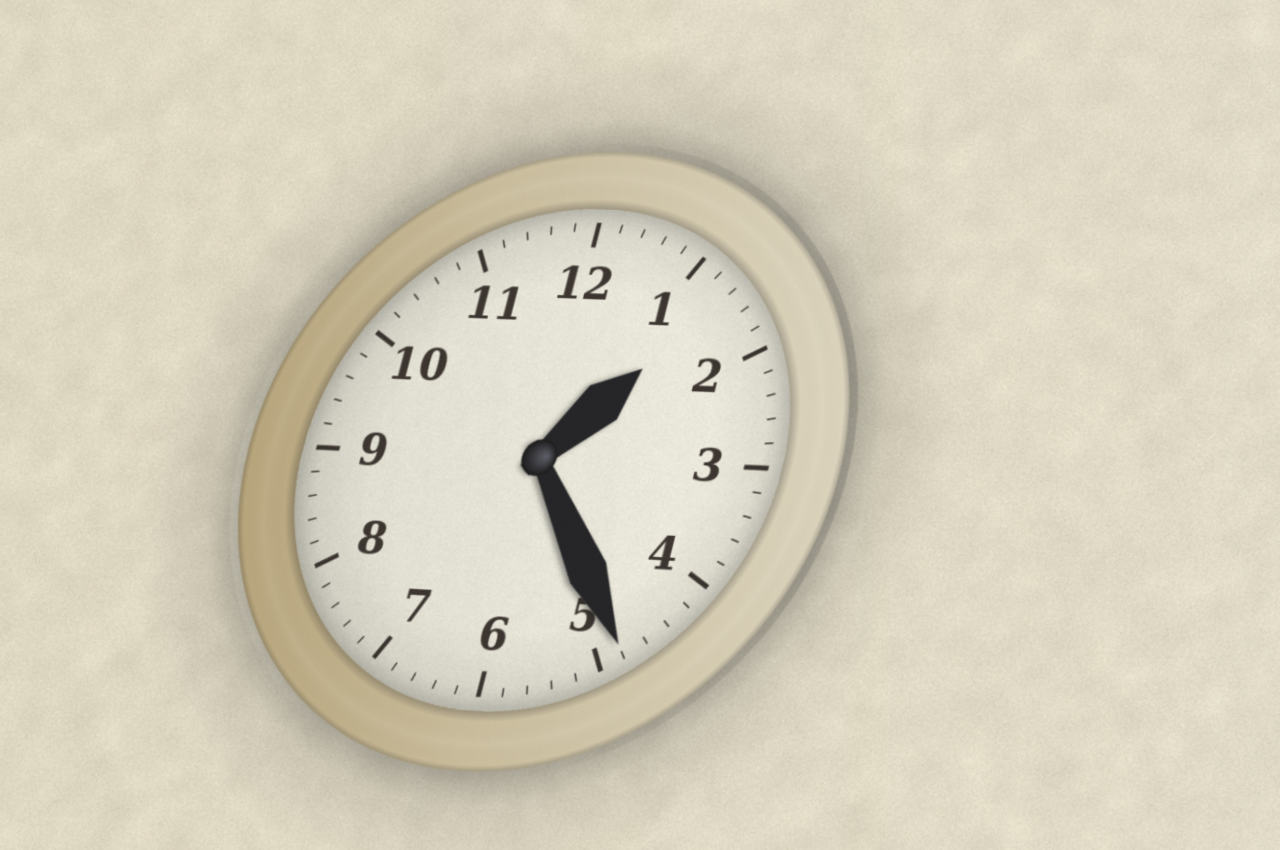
1:24
